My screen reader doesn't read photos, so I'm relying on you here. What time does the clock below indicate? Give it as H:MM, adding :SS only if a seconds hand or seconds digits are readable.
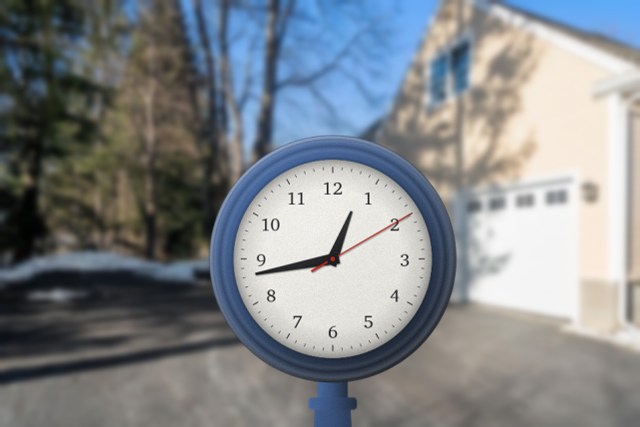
12:43:10
